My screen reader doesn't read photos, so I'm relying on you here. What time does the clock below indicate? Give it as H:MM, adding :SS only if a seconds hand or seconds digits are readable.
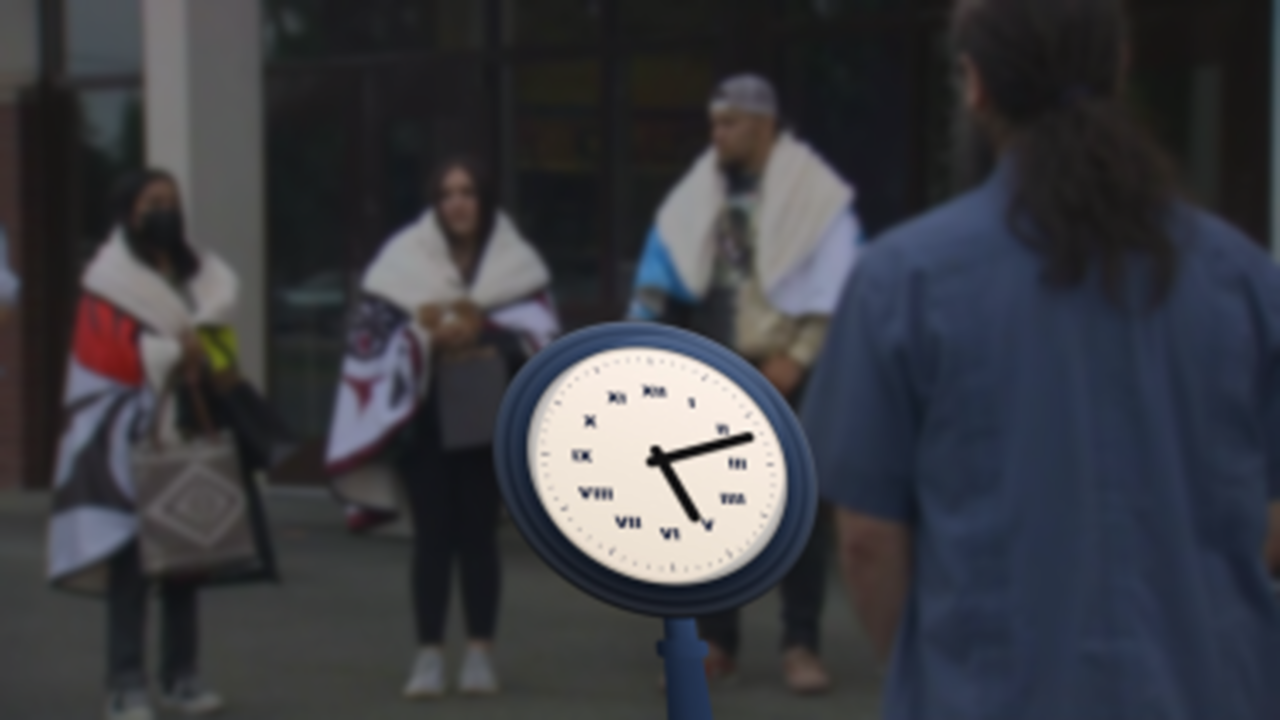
5:12
